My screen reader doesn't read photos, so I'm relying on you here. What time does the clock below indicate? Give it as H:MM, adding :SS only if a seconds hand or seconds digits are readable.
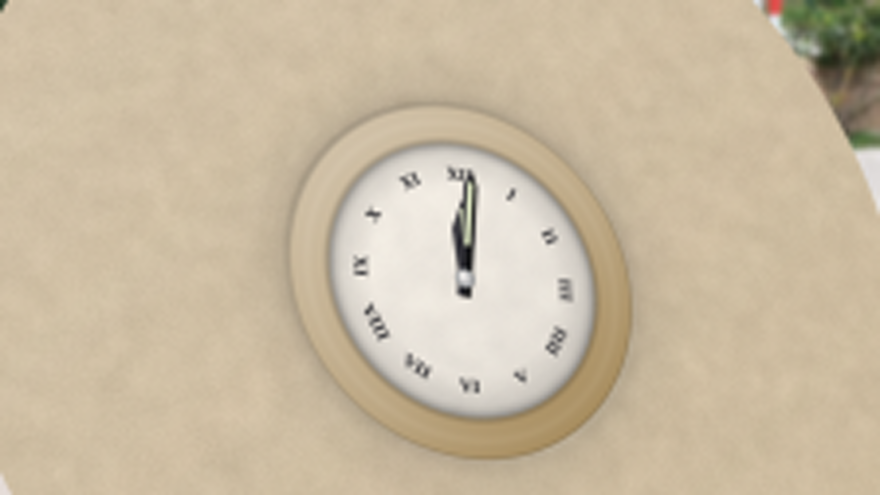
12:01
